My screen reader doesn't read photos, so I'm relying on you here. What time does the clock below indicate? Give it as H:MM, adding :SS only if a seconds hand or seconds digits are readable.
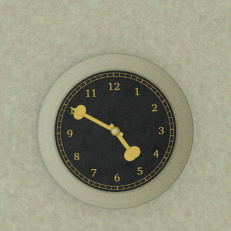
4:50
